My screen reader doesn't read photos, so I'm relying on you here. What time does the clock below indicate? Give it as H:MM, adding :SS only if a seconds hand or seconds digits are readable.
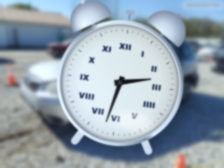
2:32
